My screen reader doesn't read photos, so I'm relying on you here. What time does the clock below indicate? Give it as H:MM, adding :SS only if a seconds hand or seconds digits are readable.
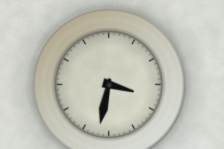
3:32
